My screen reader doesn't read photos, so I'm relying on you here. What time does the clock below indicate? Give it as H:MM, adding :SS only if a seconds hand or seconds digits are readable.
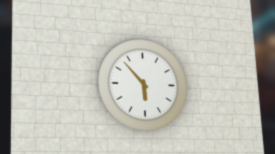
5:53
